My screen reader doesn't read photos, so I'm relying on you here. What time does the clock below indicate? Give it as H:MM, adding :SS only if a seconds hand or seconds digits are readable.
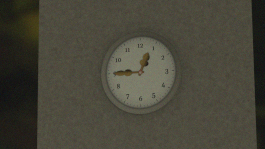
12:45
